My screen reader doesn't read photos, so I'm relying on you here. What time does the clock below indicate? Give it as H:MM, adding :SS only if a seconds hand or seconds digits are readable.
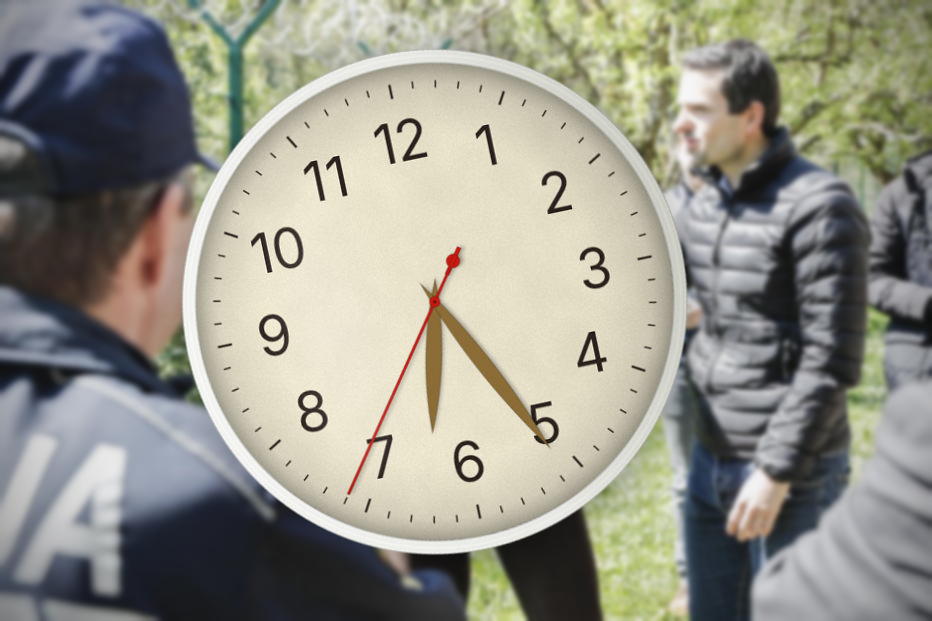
6:25:36
